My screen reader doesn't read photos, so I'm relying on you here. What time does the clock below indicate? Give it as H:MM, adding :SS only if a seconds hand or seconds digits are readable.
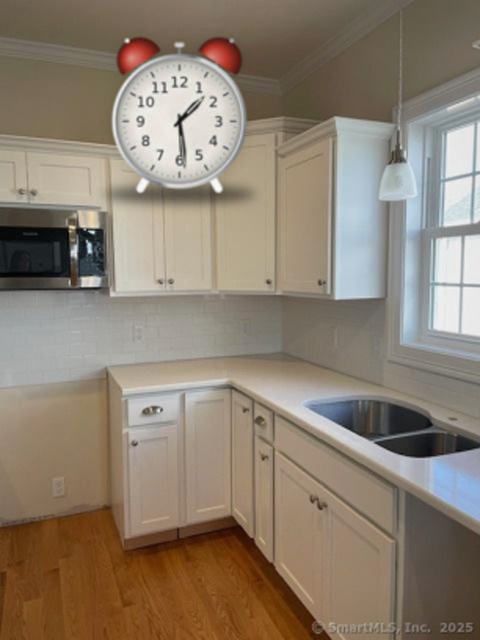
1:29
